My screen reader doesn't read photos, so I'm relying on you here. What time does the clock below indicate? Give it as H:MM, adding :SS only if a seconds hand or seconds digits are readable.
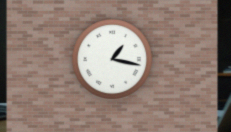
1:17
